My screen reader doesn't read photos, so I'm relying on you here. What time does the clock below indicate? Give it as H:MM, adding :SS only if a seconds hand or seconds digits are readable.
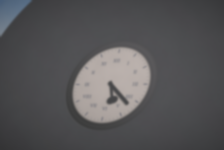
5:22
